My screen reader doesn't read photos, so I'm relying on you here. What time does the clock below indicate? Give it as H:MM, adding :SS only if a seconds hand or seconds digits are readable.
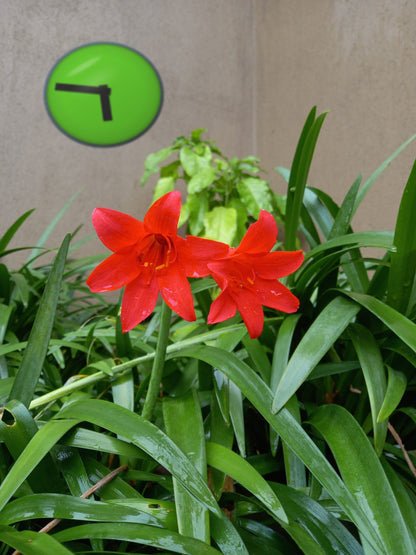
5:46
